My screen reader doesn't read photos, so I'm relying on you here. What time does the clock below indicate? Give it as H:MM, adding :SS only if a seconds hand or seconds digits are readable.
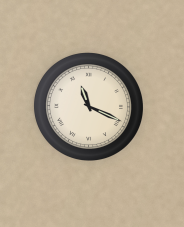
11:19
